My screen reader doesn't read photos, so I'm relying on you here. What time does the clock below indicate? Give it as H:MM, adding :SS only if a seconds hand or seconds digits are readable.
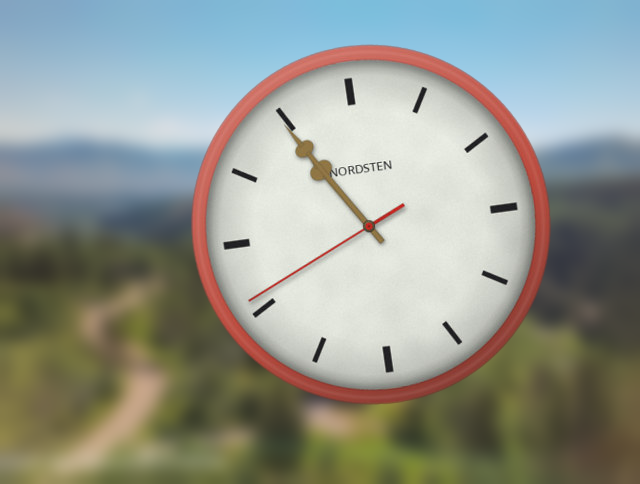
10:54:41
